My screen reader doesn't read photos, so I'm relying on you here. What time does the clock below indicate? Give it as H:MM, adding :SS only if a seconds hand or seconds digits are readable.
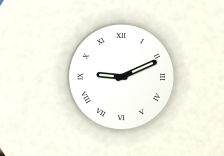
9:11
